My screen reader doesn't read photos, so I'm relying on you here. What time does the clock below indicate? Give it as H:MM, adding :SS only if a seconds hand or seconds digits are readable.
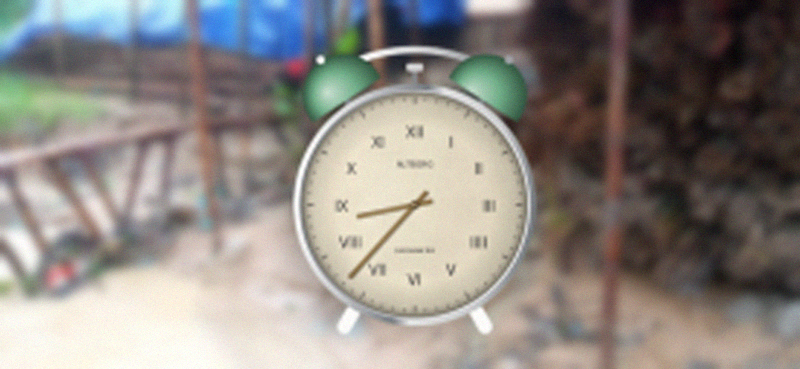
8:37
